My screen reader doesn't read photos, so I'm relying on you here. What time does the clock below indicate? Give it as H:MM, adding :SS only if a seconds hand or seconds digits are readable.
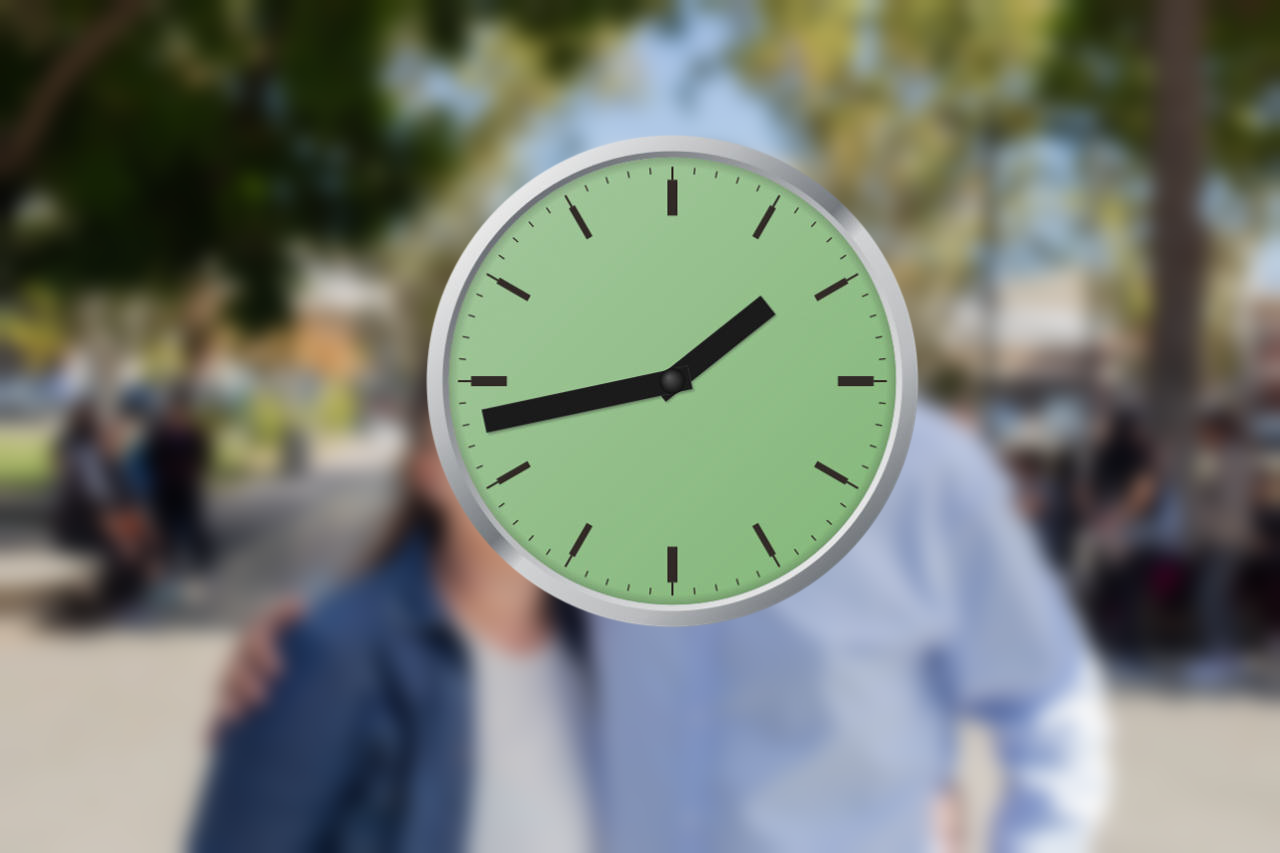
1:43
